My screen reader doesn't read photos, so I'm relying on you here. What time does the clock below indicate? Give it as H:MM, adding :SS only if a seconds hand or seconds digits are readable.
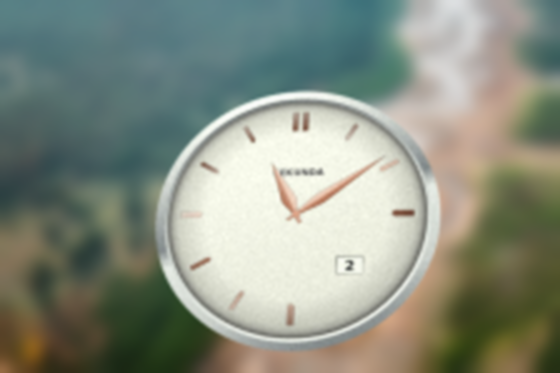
11:09
